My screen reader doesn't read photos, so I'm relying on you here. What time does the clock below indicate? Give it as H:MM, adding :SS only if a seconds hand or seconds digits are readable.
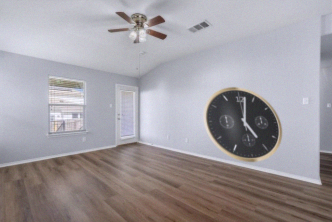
5:02
